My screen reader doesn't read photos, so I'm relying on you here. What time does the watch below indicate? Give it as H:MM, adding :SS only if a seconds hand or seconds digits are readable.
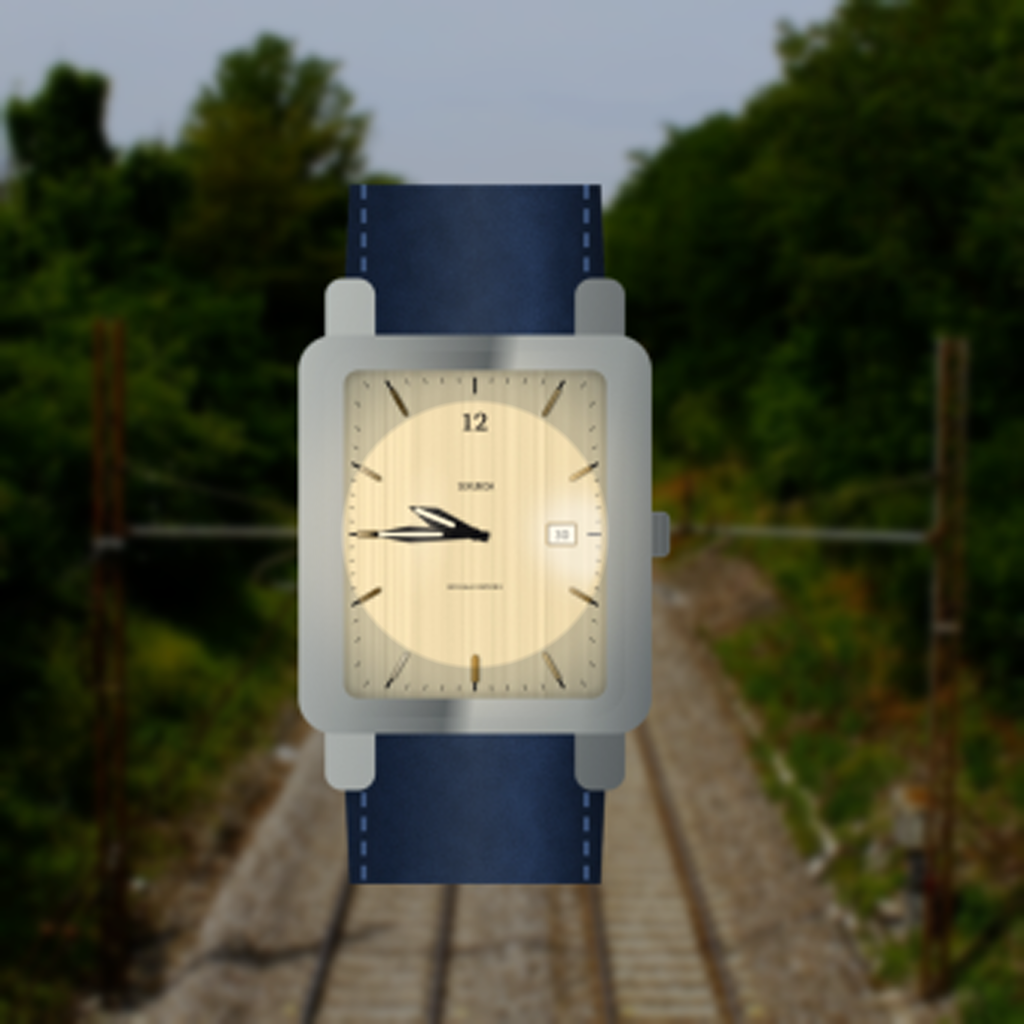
9:45
